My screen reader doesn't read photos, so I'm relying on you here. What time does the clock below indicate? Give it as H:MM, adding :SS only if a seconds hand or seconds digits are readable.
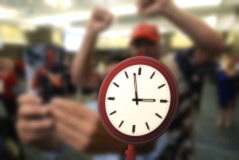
2:58
